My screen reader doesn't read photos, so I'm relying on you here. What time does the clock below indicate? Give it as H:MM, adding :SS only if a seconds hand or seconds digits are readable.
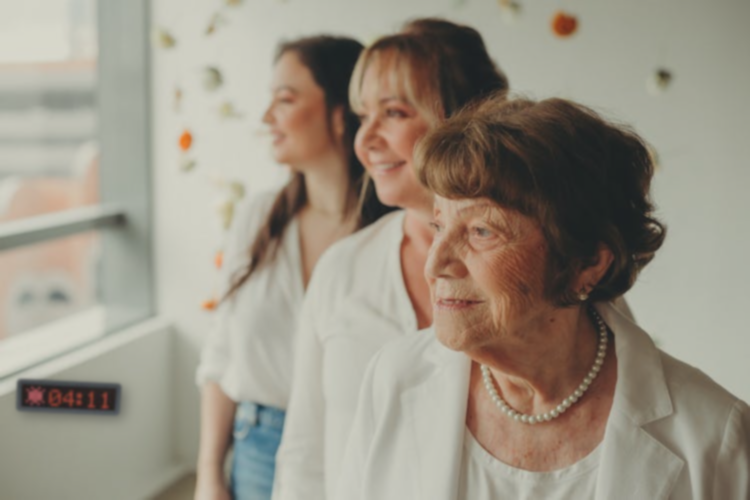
4:11
